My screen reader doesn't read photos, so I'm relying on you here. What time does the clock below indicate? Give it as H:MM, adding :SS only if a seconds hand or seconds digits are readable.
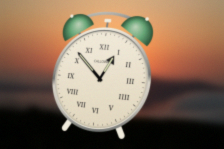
12:52
